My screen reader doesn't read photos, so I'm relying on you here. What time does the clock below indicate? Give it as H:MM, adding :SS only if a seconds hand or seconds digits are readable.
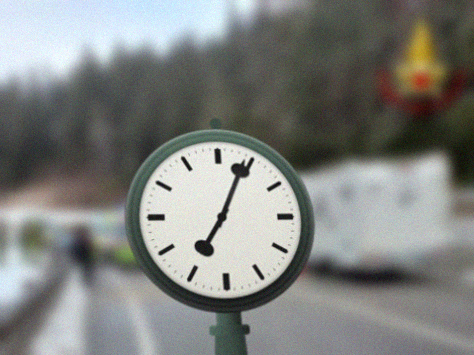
7:04
